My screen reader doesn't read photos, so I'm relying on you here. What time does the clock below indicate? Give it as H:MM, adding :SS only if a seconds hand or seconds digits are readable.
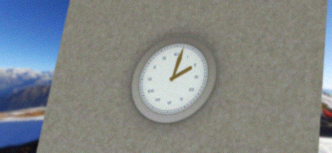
2:02
